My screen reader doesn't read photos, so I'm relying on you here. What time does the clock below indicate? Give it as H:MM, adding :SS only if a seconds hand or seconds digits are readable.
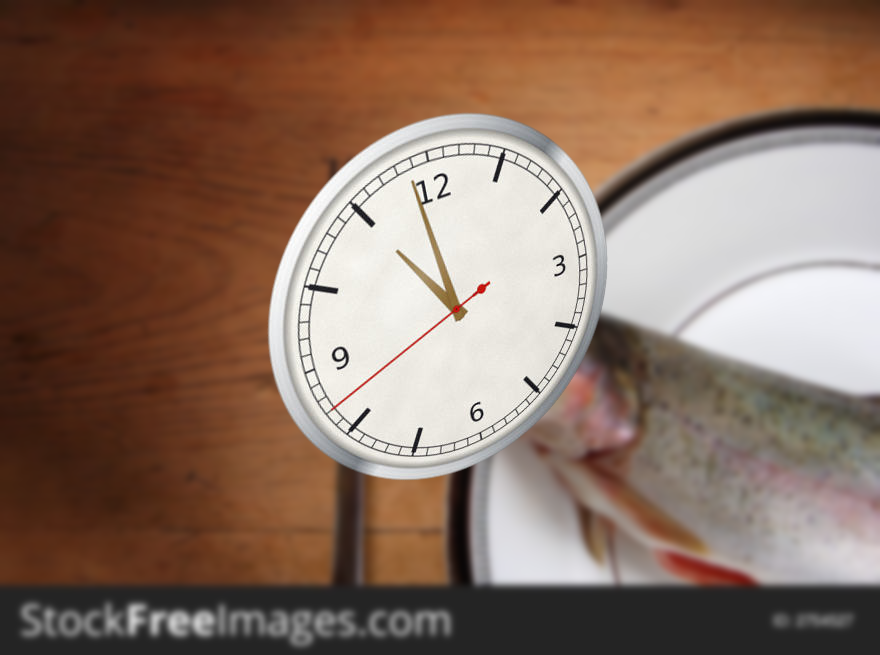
10:58:42
